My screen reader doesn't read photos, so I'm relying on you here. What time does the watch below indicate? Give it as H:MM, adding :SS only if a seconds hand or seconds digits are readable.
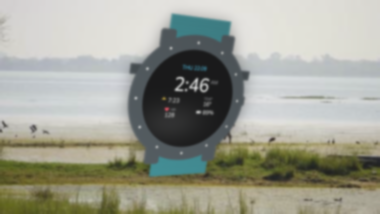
2:46
